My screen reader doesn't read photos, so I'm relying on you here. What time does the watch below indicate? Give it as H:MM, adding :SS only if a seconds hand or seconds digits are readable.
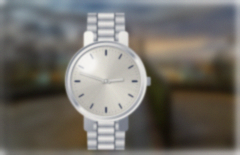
2:48
